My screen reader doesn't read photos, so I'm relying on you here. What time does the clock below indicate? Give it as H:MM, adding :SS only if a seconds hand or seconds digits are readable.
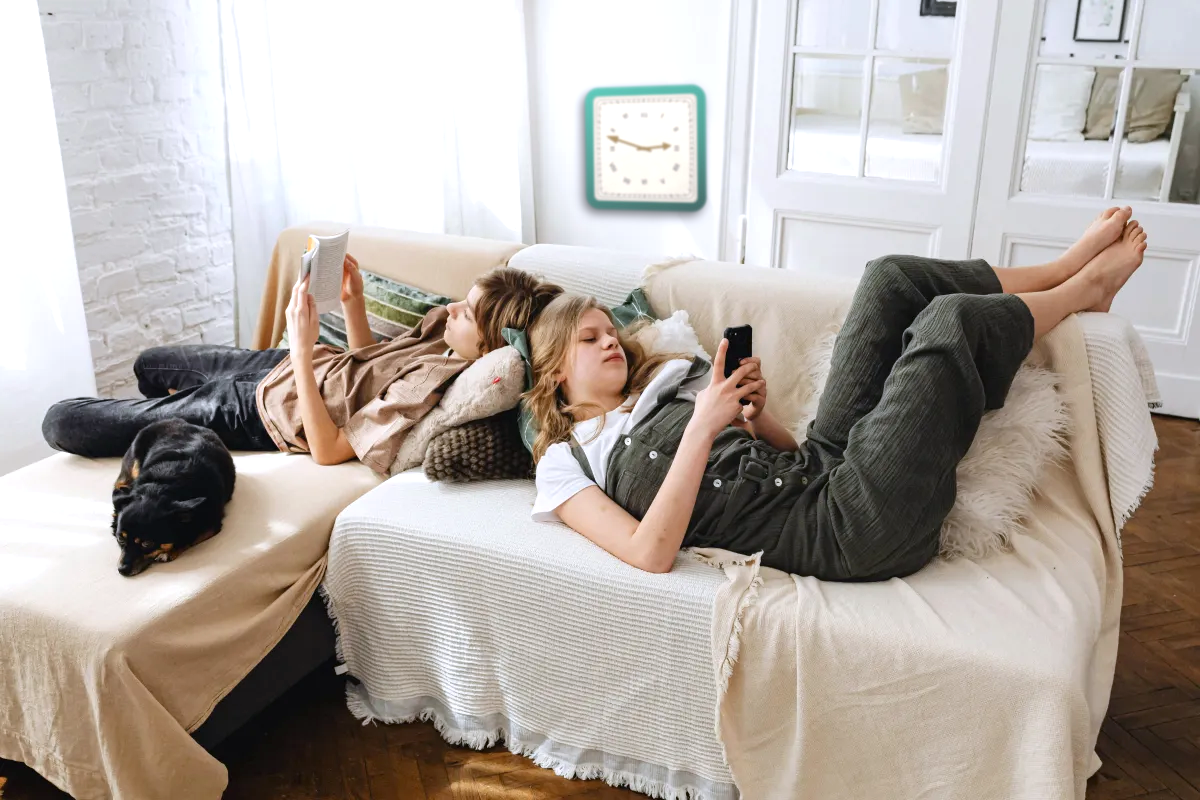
2:48
